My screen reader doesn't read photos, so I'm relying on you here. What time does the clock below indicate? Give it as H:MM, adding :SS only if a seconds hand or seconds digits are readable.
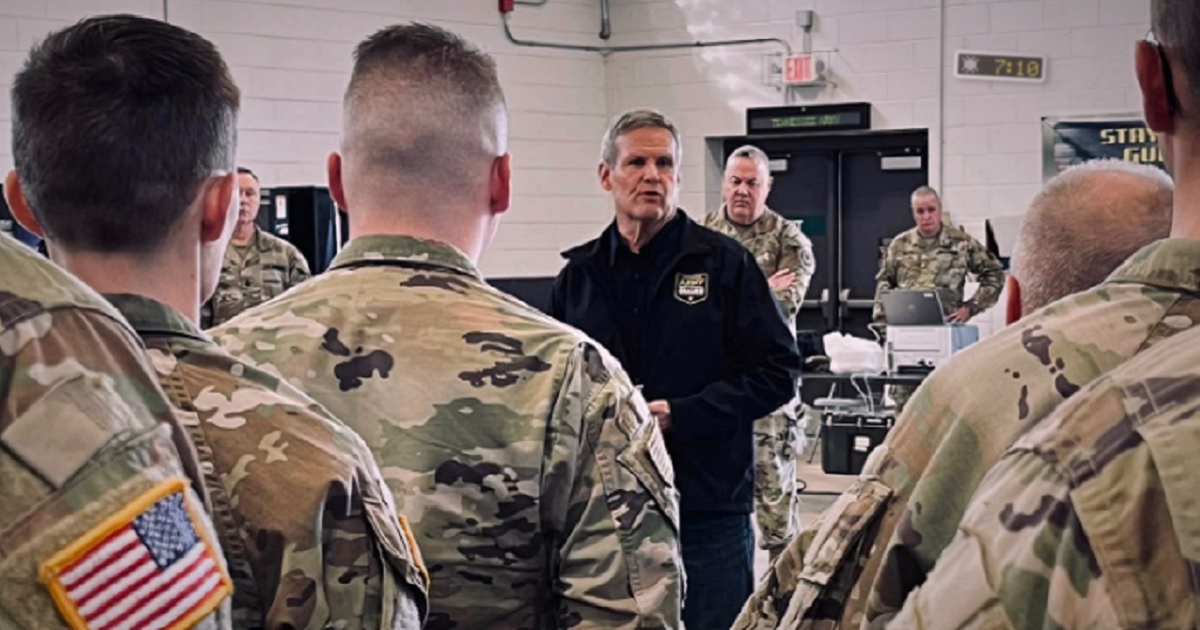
7:10
